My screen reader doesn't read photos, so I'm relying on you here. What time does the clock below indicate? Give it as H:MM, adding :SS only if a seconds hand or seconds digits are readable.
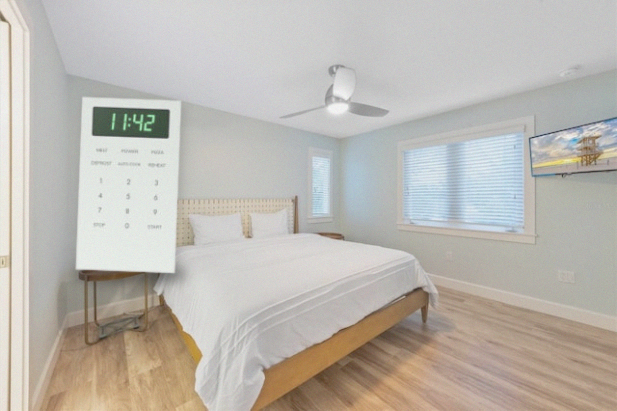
11:42
